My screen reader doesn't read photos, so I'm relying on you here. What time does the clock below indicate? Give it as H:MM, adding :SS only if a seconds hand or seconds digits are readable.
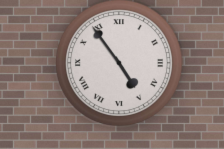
4:54
